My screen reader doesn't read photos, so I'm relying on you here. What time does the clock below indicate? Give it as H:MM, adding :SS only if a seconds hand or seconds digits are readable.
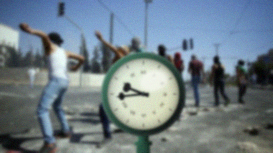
9:44
